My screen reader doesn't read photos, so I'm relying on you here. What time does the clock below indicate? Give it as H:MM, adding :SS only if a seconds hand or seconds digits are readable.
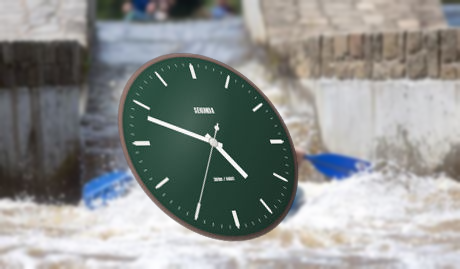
4:48:35
